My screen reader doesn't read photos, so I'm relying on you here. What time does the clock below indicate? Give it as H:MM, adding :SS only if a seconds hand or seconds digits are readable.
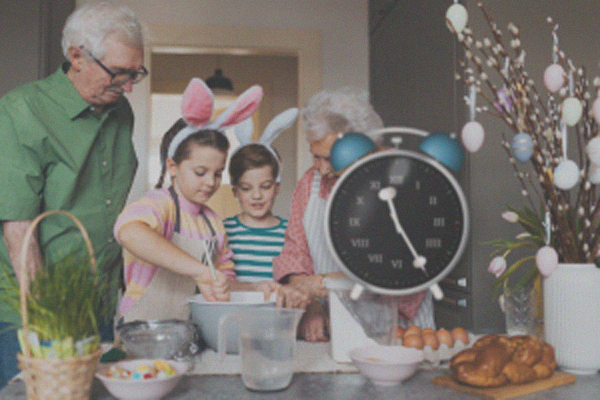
11:25
